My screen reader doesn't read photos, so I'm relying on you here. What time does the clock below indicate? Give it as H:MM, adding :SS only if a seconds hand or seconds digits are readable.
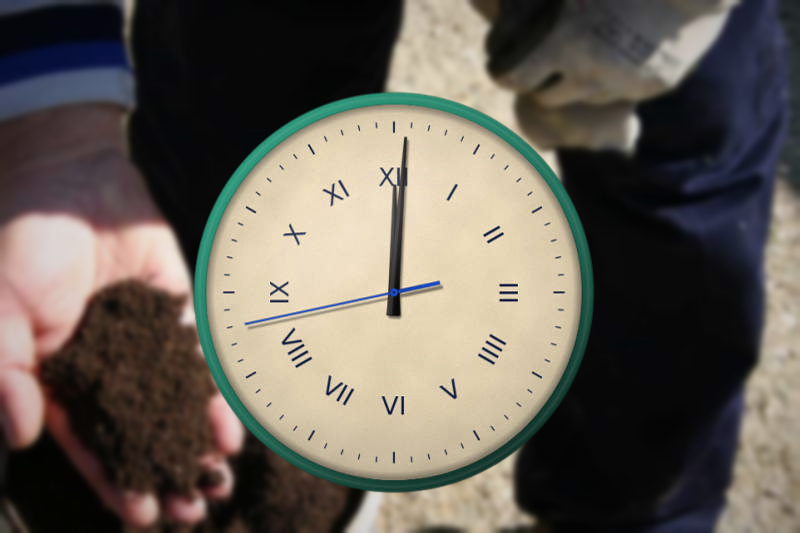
12:00:43
